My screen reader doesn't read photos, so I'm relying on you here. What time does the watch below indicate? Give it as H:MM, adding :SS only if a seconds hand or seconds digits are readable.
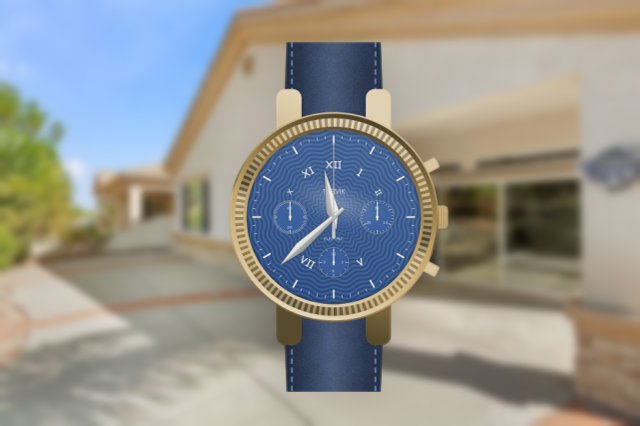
11:38
